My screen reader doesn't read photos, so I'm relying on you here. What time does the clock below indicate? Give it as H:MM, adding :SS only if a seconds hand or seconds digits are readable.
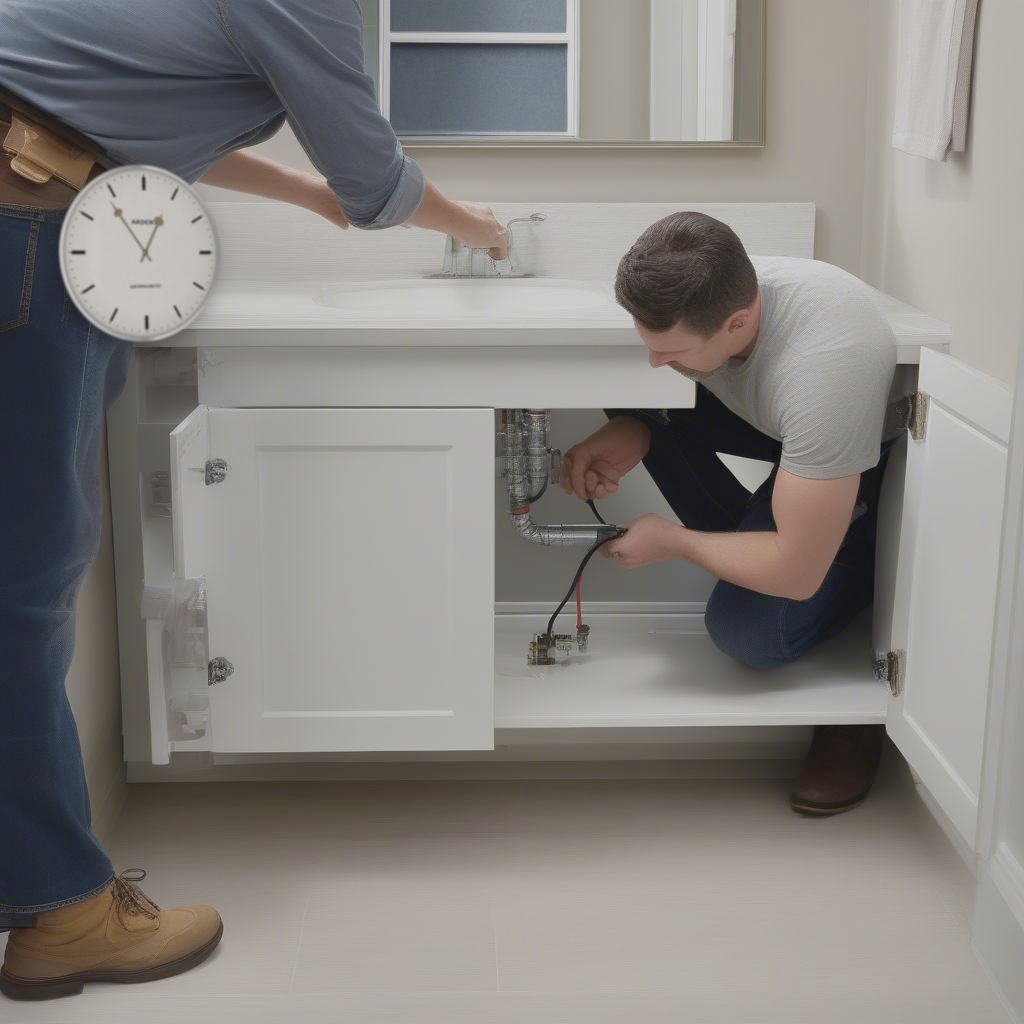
12:54
